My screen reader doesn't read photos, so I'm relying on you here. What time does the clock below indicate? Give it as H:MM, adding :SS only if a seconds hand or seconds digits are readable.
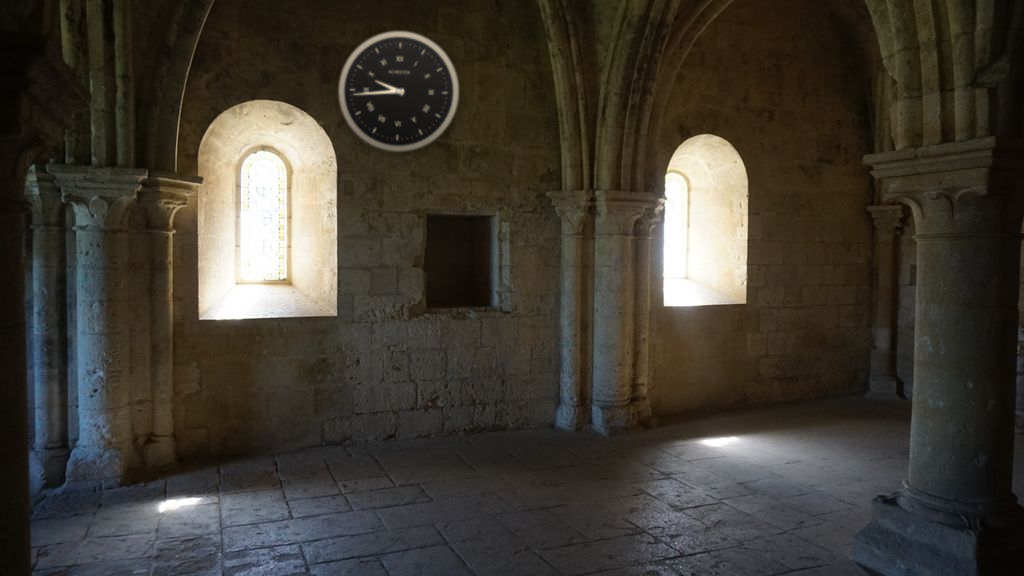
9:44
